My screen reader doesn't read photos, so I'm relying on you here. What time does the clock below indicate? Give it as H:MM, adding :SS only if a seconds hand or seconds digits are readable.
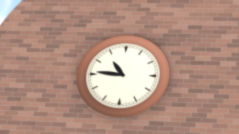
10:46
